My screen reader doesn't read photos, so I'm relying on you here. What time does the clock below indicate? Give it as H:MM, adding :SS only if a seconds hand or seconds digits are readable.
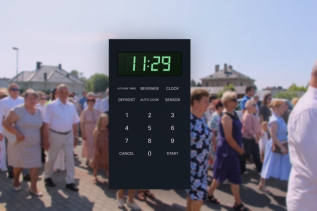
11:29
